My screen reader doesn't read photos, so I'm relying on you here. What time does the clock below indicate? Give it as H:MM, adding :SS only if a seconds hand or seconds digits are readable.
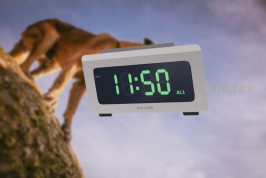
11:50
